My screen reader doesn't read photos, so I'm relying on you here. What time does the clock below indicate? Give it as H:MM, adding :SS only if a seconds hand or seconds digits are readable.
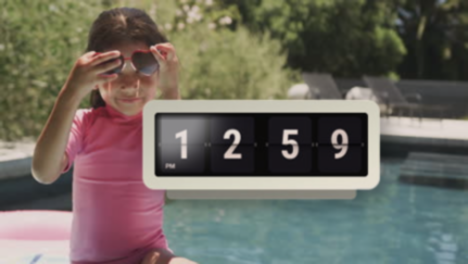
12:59
